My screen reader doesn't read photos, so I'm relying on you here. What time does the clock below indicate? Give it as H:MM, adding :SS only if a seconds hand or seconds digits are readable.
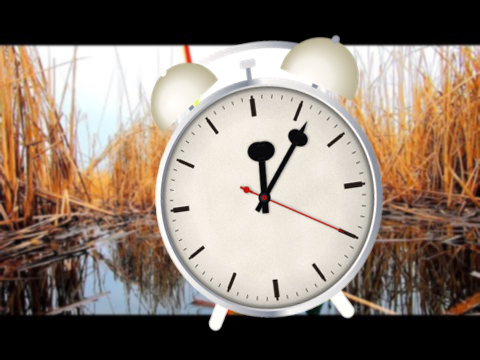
12:06:20
